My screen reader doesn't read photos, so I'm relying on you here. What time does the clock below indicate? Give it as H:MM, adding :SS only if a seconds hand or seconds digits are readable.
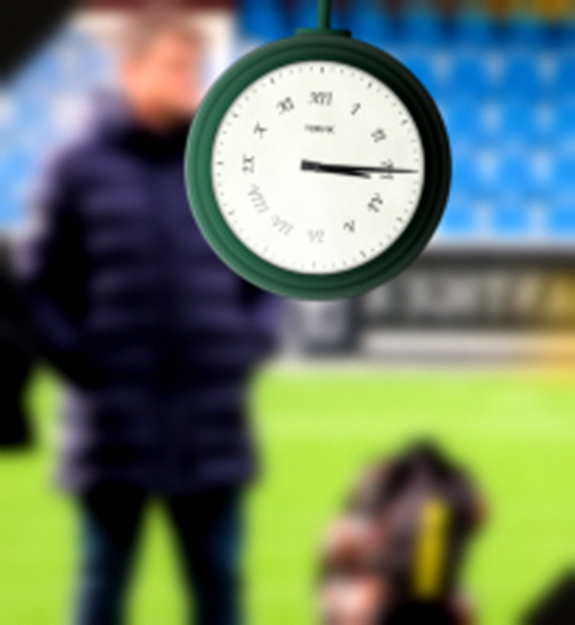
3:15
